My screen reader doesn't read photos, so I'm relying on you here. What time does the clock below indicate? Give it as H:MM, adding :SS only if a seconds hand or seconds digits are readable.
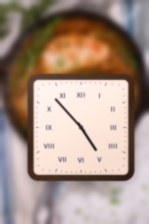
4:53
